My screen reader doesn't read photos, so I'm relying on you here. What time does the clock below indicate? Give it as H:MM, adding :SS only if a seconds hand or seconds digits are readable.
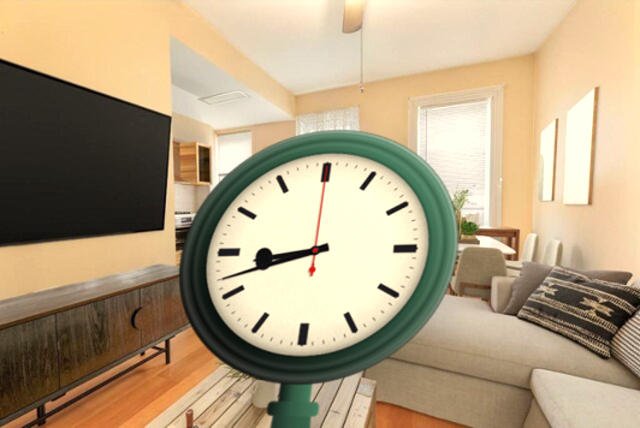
8:42:00
